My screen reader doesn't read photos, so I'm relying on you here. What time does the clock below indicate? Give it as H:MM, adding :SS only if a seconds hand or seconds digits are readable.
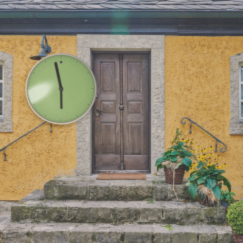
5:58
